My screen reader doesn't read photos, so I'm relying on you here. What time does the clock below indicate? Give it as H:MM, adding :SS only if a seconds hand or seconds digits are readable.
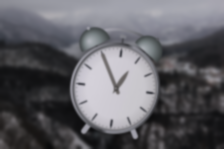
12:55
